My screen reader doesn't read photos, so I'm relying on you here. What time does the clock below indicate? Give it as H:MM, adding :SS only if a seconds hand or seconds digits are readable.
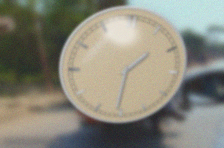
1:31
